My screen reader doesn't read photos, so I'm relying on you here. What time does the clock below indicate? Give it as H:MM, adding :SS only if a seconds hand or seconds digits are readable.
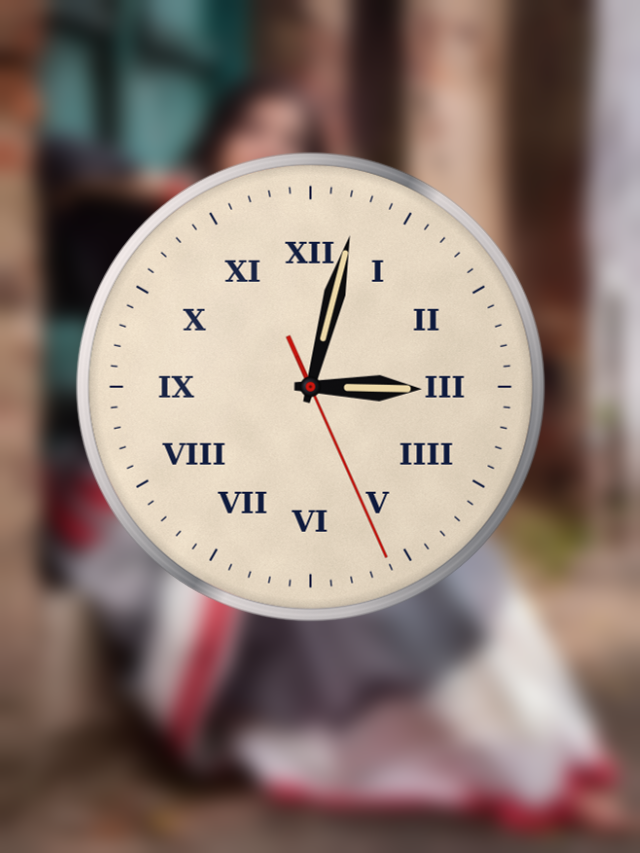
3:02:26
